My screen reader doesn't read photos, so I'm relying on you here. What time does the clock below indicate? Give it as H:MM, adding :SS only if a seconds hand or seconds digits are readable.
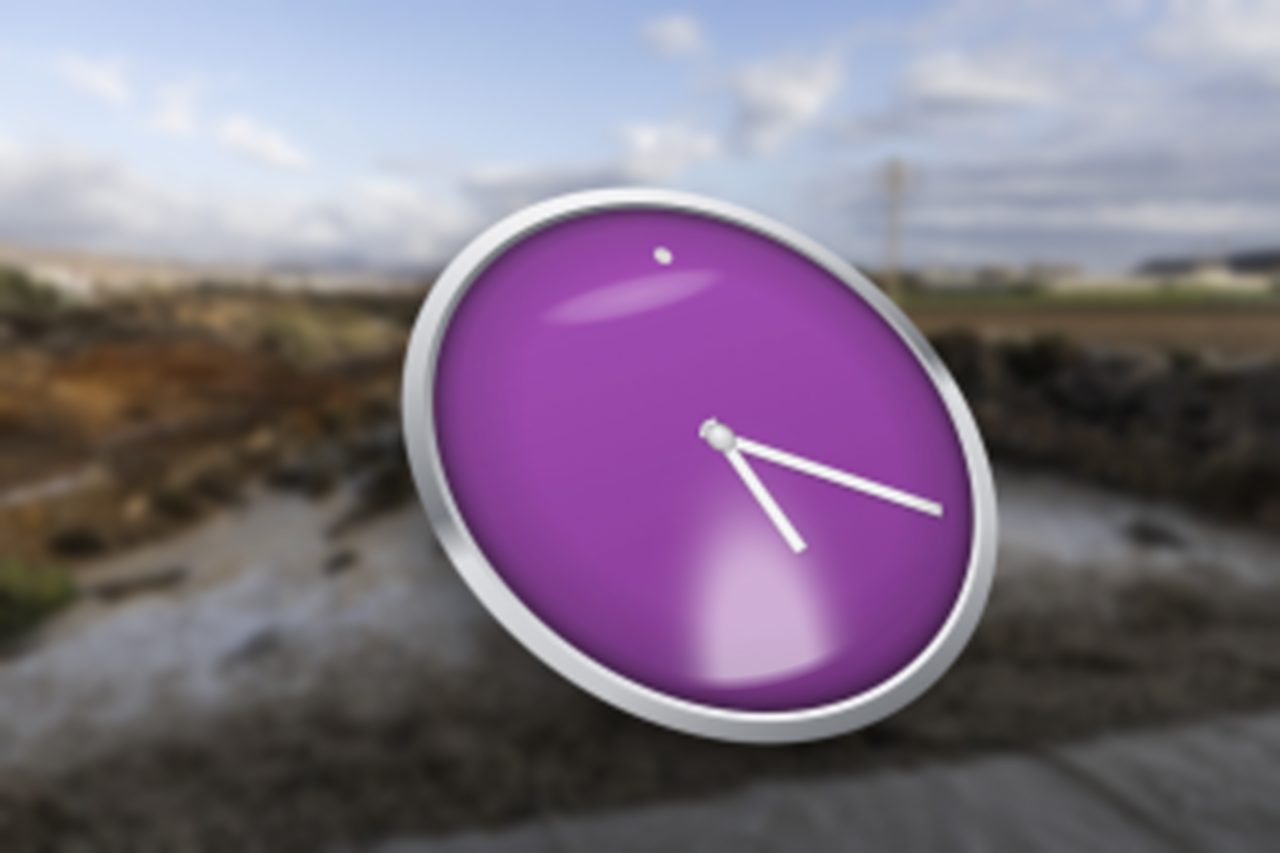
5:19
